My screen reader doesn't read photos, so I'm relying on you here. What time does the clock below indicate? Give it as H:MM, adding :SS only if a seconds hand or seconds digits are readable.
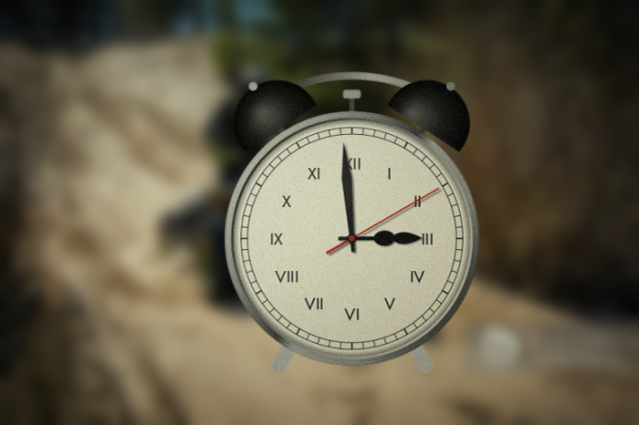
2:59:10
